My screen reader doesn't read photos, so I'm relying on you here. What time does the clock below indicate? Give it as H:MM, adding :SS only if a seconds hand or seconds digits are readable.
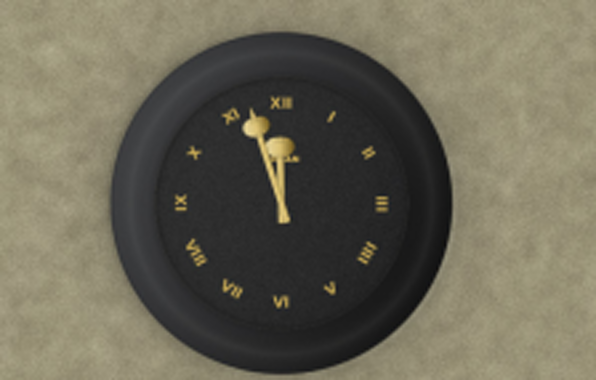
11:57
